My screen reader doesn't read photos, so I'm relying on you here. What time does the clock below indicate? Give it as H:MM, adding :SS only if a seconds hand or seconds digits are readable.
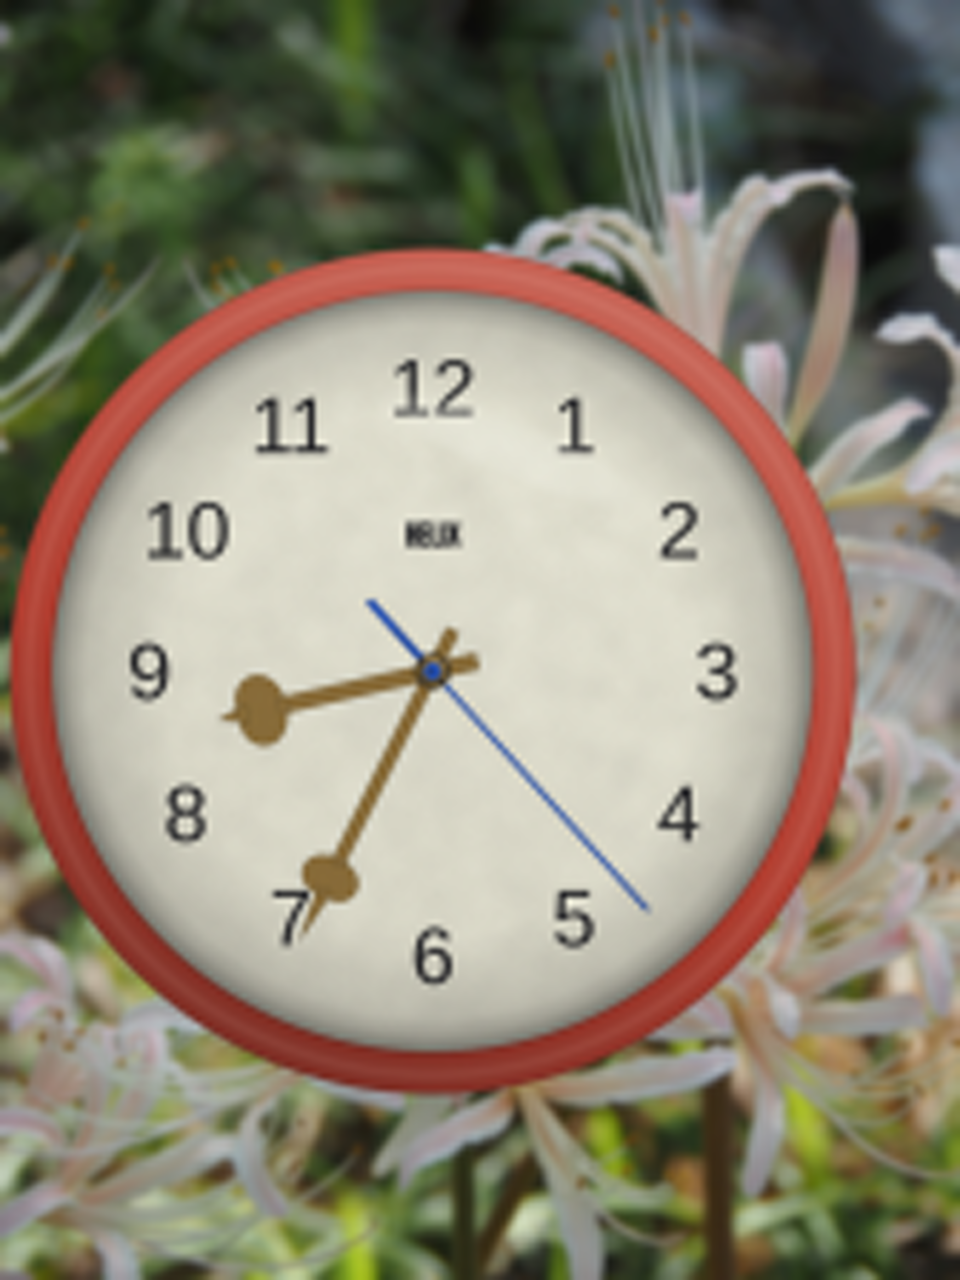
8:34:23
